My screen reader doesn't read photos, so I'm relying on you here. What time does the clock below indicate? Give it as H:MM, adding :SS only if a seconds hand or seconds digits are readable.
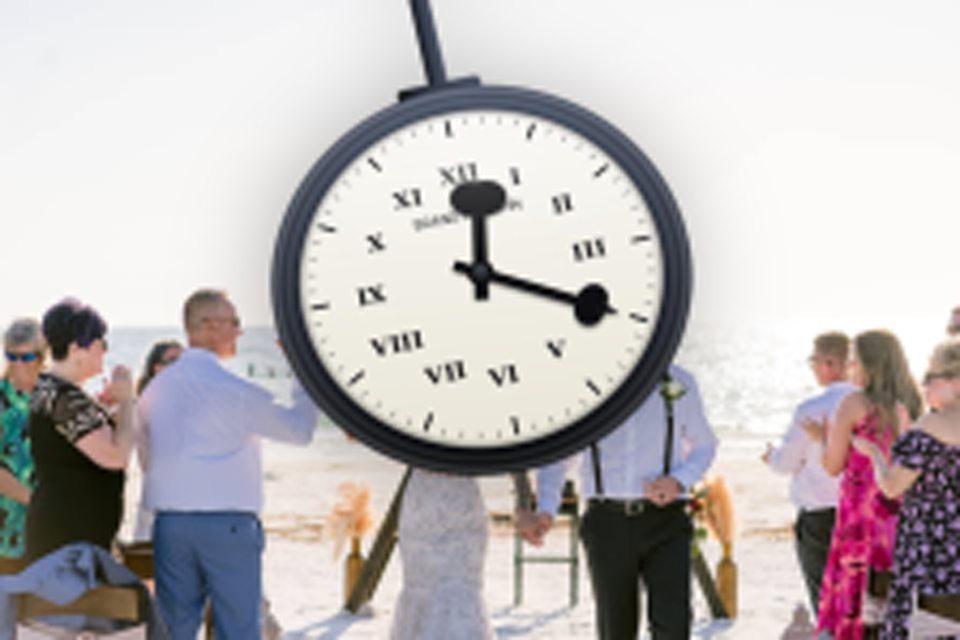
12:20
